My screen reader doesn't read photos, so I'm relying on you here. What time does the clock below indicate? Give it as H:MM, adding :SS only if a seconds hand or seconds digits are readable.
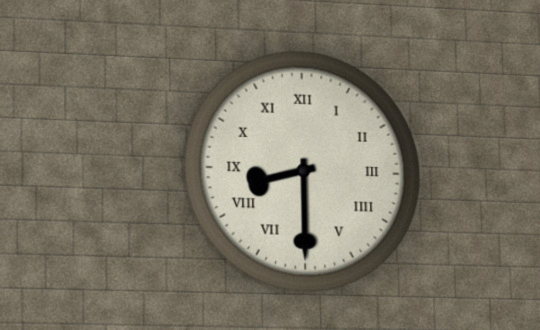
8:30
